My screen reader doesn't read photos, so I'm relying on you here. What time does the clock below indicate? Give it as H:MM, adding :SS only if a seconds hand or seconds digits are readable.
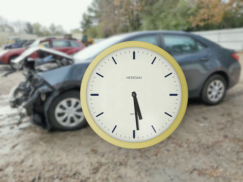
5:29
